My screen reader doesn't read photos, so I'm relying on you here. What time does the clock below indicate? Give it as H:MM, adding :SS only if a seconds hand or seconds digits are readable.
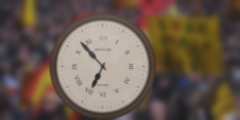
6:53
